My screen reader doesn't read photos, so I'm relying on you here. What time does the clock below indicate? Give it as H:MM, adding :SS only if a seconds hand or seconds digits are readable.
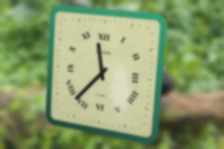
11:37
